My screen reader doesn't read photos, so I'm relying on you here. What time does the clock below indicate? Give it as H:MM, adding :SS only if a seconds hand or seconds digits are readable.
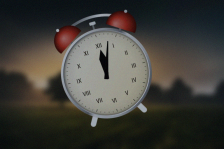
12:03
